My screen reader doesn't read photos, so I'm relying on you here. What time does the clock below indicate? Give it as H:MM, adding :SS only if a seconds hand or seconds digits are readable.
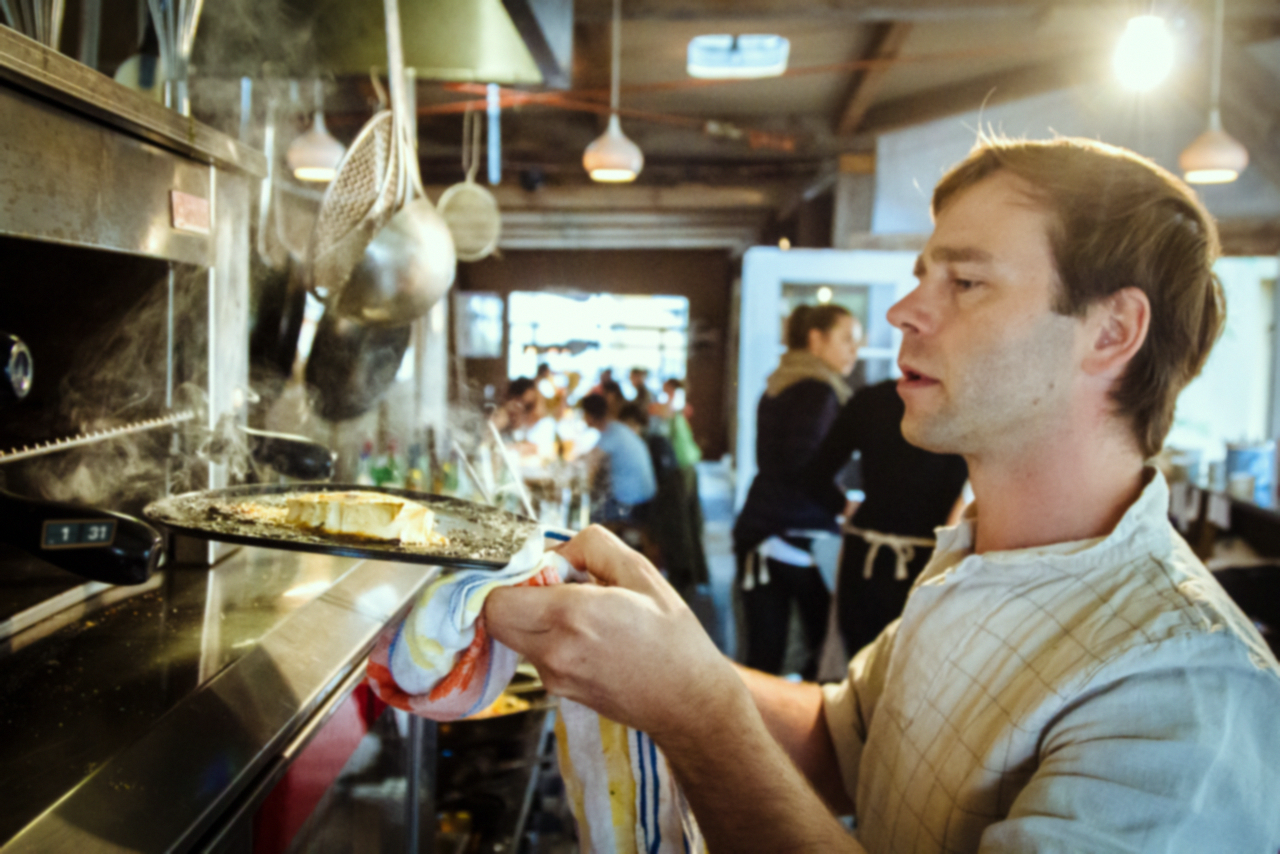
1:31
